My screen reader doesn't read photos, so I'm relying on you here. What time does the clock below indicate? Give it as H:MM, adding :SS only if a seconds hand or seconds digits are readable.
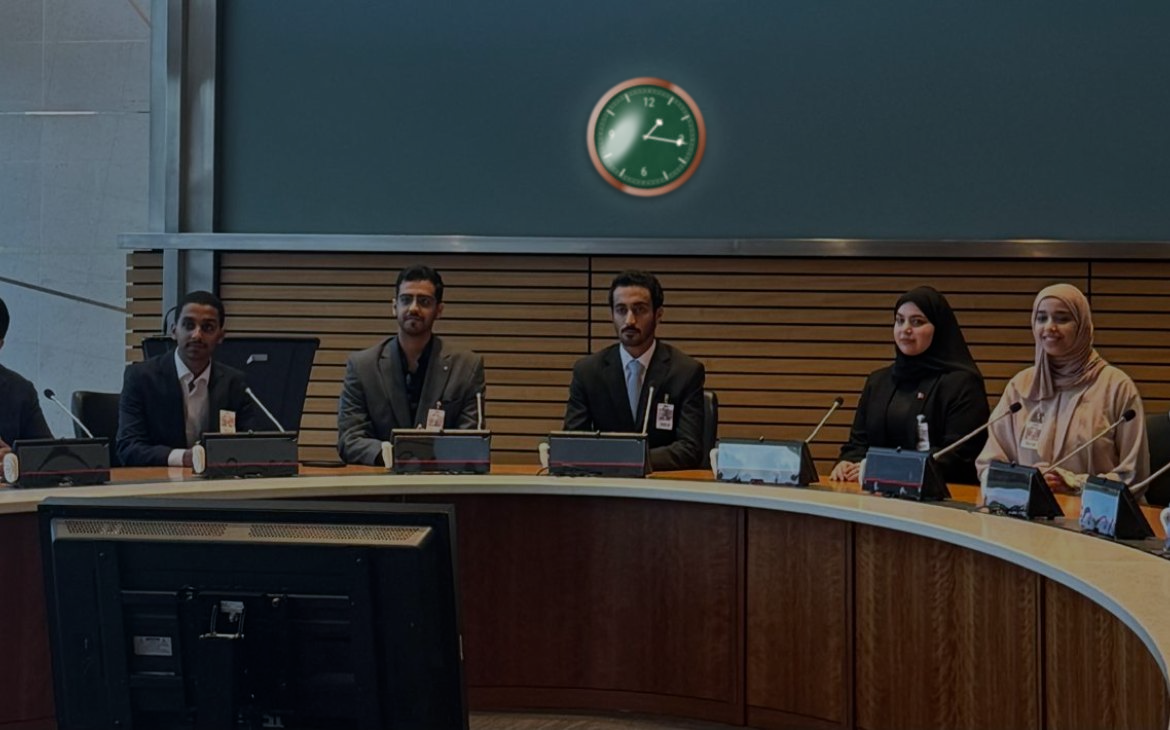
1:16
